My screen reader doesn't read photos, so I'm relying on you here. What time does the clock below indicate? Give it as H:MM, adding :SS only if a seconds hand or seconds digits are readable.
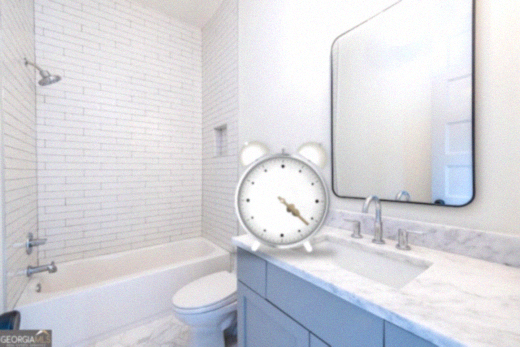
4:22
